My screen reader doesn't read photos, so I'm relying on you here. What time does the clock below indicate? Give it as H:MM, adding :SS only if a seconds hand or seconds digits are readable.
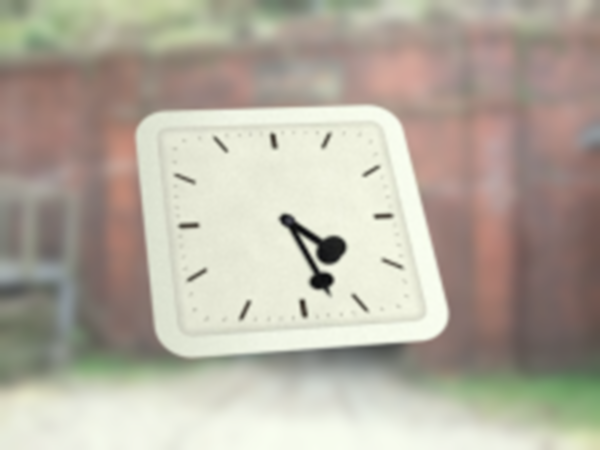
4:27
